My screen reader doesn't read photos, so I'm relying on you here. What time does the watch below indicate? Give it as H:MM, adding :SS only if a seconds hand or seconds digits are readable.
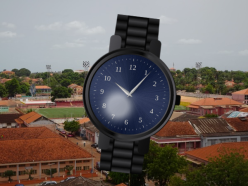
10:06
